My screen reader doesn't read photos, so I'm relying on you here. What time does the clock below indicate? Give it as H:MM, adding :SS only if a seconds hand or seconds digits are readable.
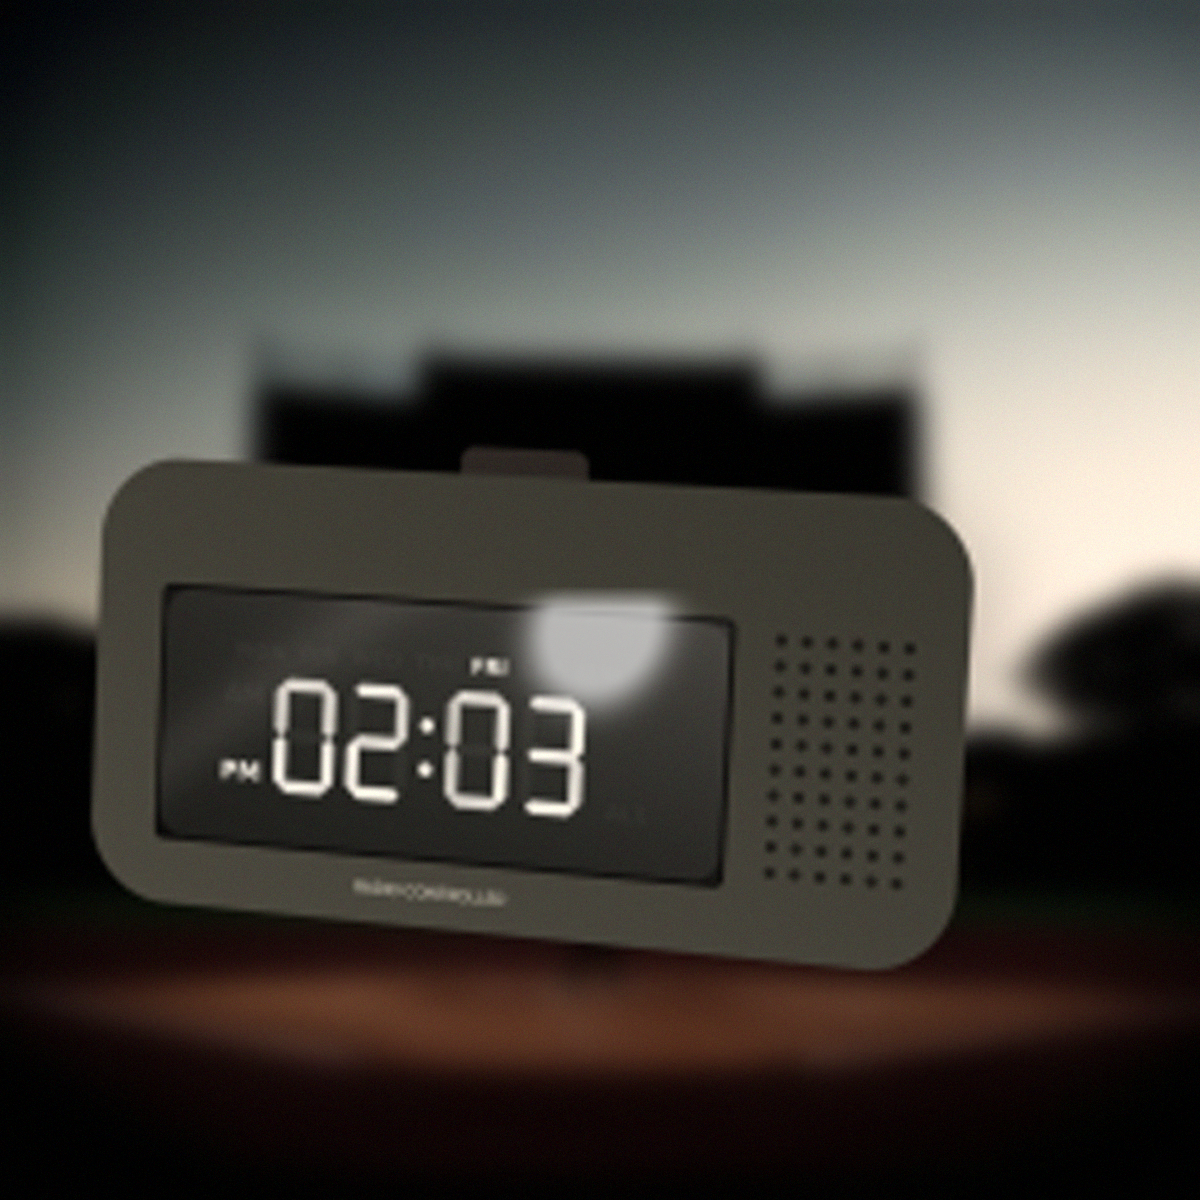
2:03
